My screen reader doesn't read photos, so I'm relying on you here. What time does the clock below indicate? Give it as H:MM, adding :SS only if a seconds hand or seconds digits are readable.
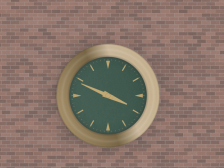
3:49
